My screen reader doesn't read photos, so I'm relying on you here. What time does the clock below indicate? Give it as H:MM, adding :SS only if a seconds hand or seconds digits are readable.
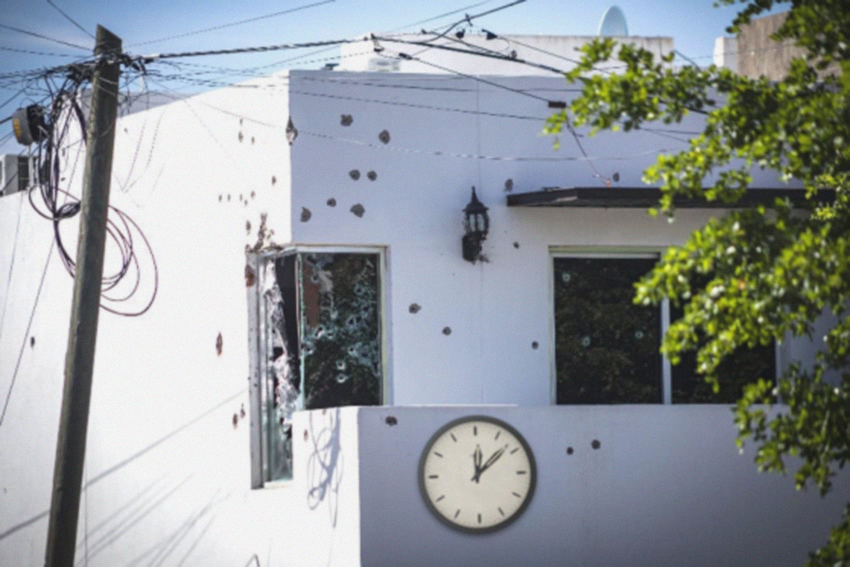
12:08
